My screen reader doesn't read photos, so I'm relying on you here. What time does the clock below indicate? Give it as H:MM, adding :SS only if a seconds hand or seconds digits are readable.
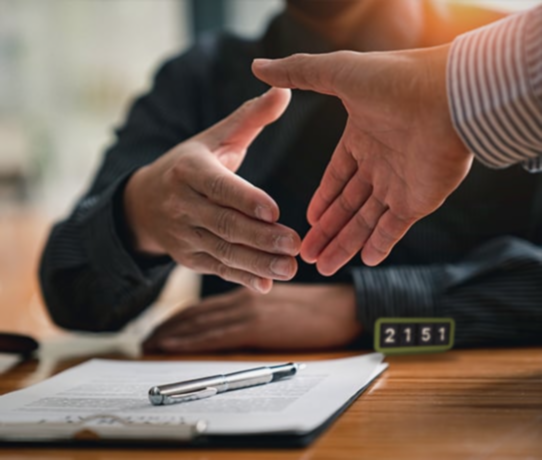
21:51
